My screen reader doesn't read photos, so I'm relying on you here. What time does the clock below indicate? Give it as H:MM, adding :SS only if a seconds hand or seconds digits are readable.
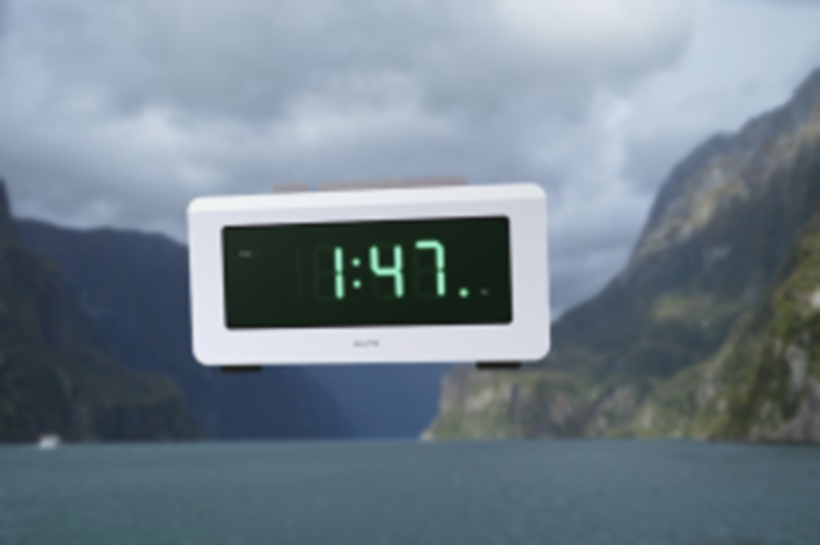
1:47
